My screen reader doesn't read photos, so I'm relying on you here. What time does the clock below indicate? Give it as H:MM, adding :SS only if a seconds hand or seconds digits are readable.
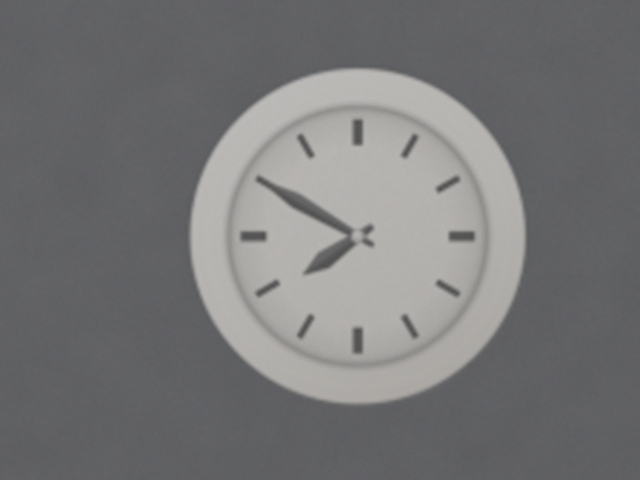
7:50
